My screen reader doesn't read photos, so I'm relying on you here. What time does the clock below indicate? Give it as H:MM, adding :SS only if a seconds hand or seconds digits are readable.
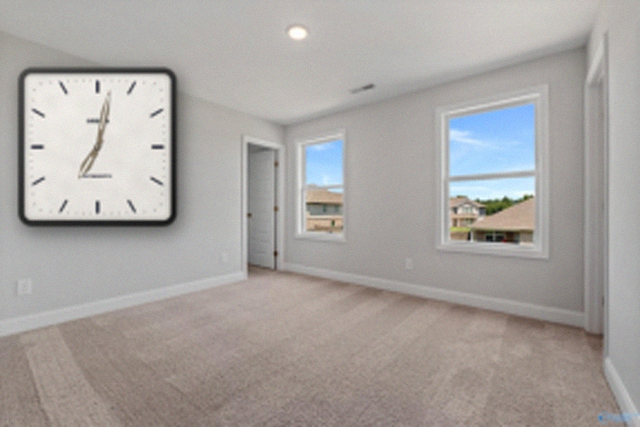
7:02
